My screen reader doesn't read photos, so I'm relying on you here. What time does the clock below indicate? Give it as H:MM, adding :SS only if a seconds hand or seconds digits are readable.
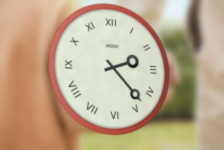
2:23
